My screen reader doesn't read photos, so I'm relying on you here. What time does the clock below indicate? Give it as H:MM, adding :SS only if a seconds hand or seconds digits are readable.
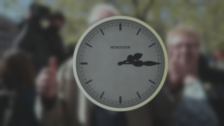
2:15
